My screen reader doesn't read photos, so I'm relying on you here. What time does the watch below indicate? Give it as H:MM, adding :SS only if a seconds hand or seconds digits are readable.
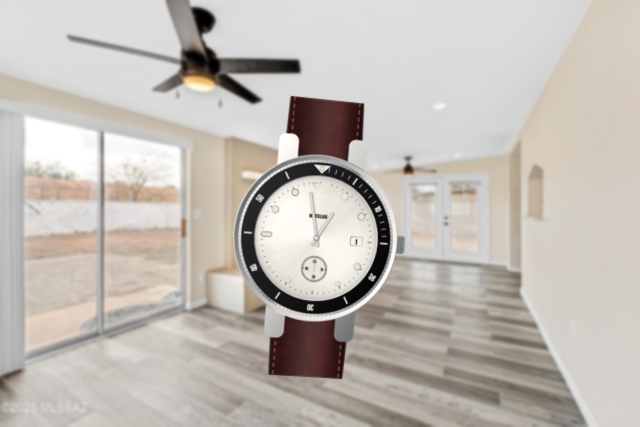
12:58
